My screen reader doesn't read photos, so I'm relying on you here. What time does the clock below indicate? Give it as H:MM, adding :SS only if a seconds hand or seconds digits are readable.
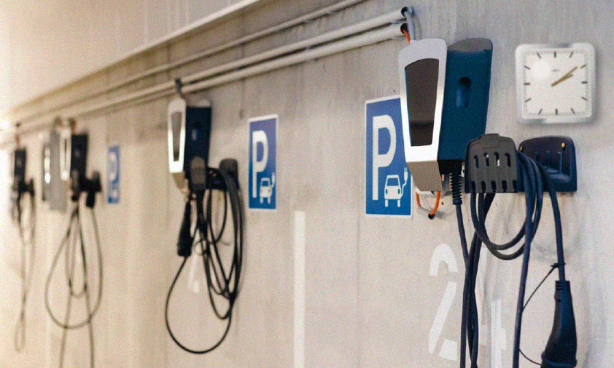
2:09
